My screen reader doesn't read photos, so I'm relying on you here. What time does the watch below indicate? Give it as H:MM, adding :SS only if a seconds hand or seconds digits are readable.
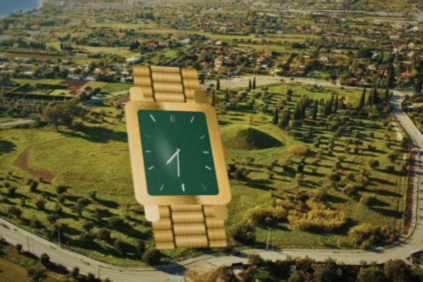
7:31
